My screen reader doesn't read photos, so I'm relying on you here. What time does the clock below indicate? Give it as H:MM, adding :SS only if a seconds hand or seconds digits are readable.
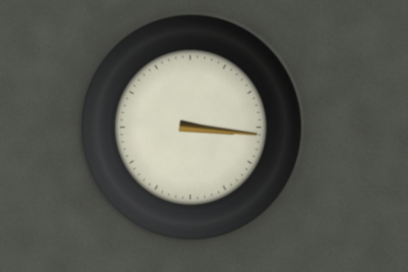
3:16
